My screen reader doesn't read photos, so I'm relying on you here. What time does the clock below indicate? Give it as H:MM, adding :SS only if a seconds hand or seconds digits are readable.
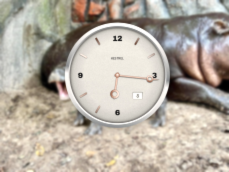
6:16
